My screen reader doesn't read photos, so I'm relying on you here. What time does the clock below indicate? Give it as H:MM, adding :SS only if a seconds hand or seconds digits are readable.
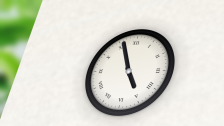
4:56
